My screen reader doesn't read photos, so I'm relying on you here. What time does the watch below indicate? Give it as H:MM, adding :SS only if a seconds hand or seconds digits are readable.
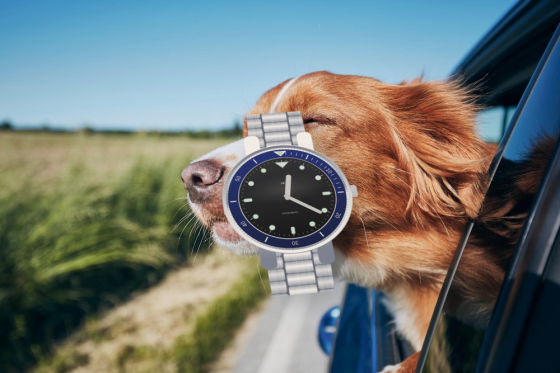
12:21
